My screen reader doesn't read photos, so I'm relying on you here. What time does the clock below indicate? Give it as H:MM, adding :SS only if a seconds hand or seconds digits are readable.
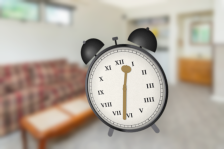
12:32
